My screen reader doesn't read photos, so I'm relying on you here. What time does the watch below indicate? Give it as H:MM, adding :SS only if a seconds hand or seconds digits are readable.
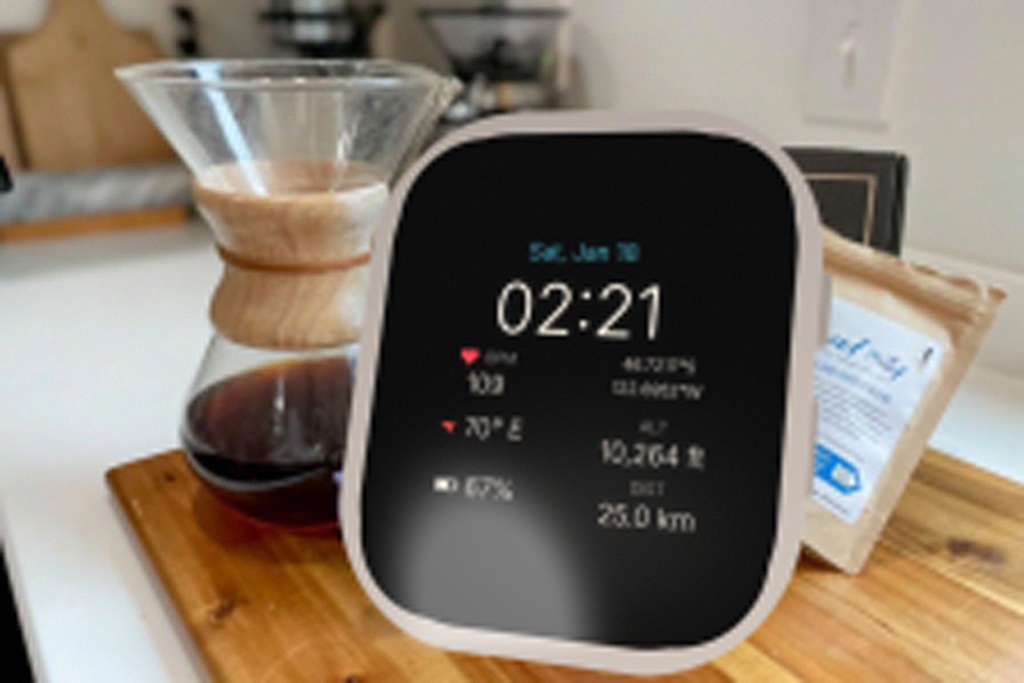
2:21
